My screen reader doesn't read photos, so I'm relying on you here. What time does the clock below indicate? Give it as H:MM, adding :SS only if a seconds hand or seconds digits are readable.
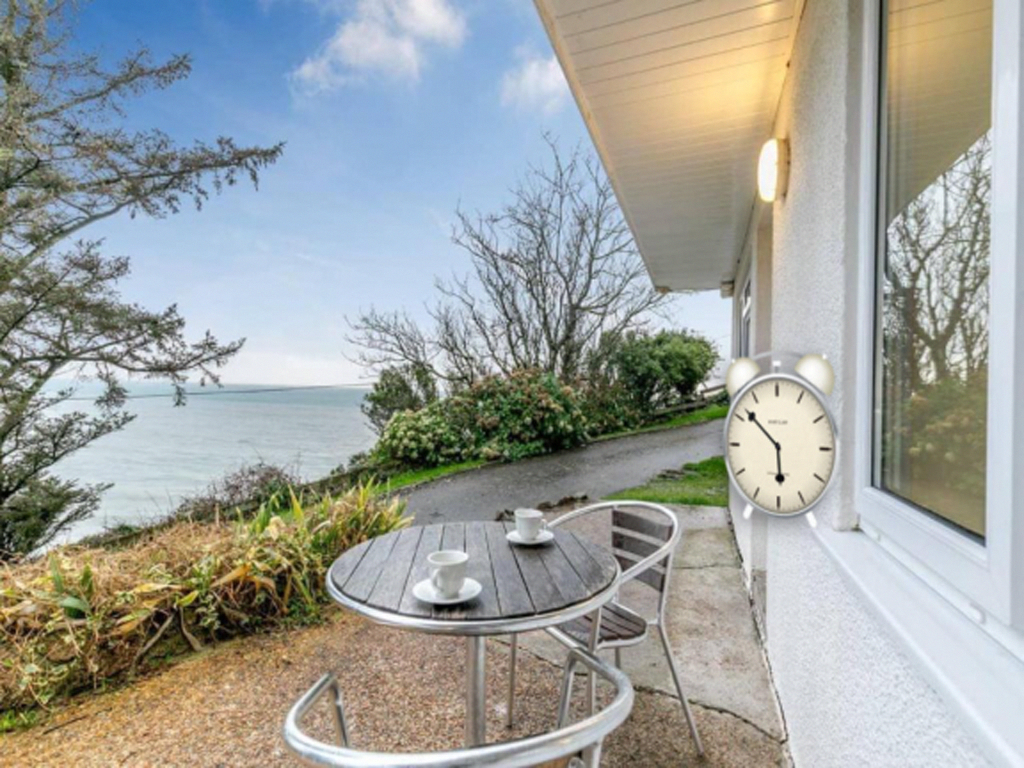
5:52
